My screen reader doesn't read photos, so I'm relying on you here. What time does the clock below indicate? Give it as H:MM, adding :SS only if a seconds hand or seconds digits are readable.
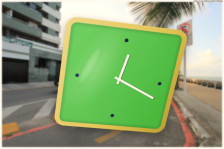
12:19
